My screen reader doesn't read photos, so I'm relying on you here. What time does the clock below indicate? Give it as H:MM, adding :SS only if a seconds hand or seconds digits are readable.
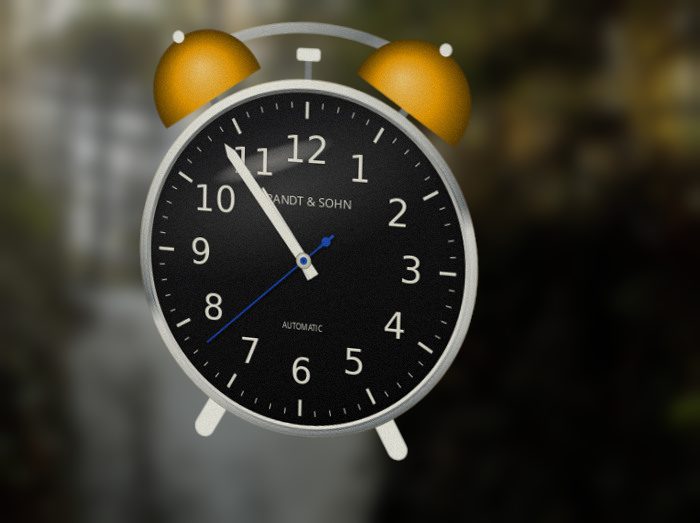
10:53:38
